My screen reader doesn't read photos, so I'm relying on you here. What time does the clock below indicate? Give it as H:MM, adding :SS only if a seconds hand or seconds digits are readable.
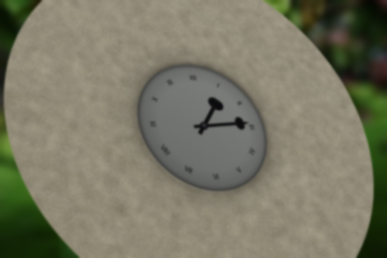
1:14
